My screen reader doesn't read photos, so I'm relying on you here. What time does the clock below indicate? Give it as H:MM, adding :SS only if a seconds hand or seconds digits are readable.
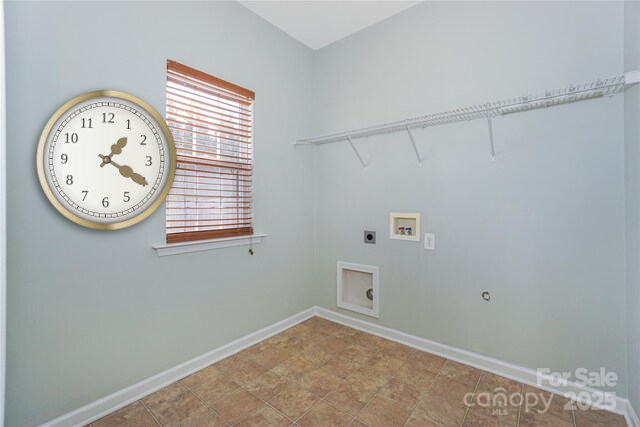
1:20
